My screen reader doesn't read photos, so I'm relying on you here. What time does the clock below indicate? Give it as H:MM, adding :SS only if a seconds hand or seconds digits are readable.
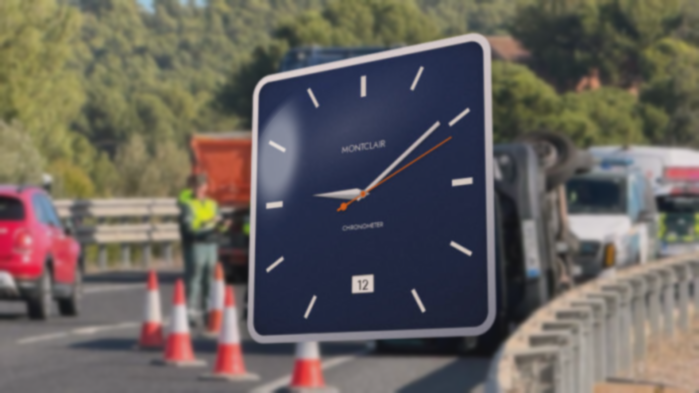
9:09:11
